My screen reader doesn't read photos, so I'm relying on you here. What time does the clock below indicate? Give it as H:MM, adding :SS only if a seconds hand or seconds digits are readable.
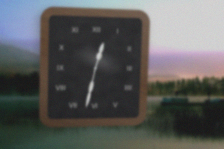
12:32
